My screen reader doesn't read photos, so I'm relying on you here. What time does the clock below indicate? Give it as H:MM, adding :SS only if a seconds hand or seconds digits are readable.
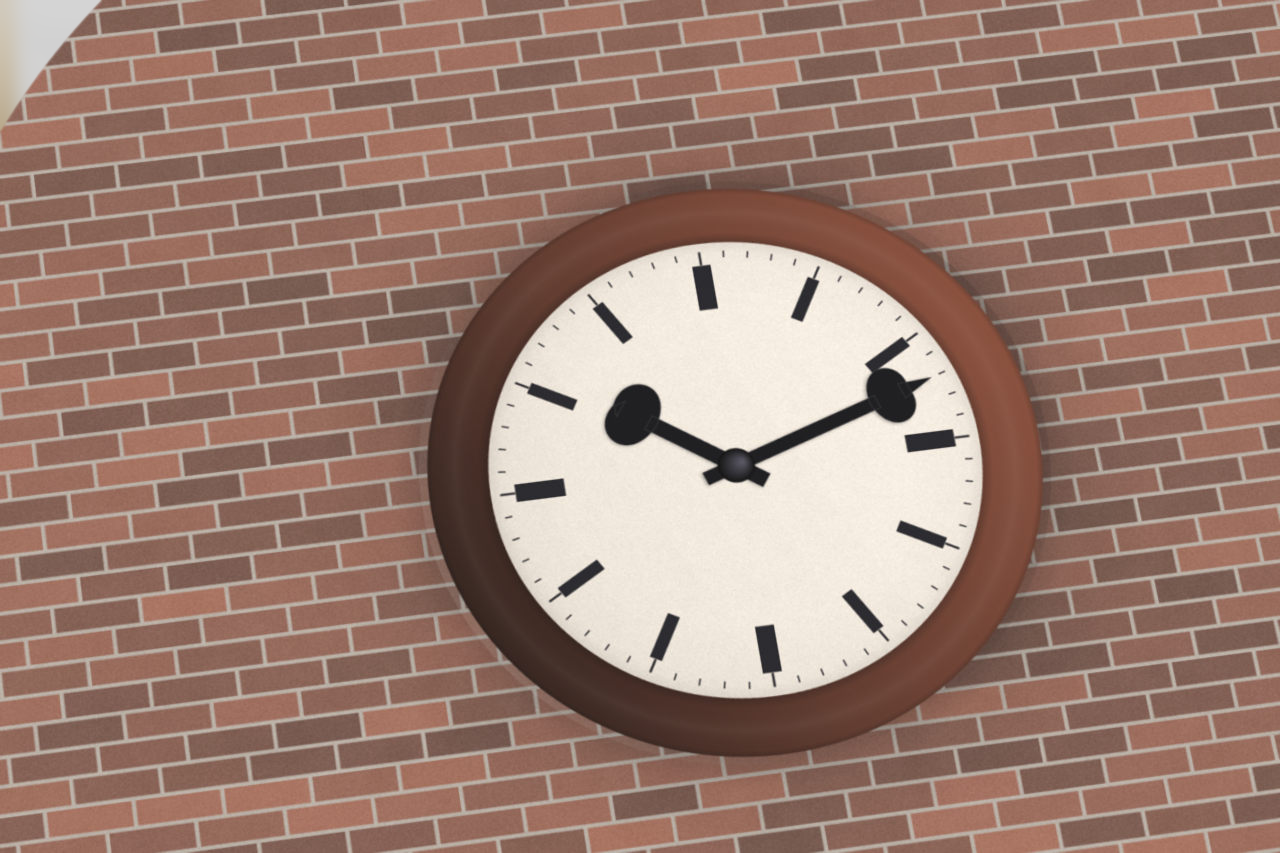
10:12
